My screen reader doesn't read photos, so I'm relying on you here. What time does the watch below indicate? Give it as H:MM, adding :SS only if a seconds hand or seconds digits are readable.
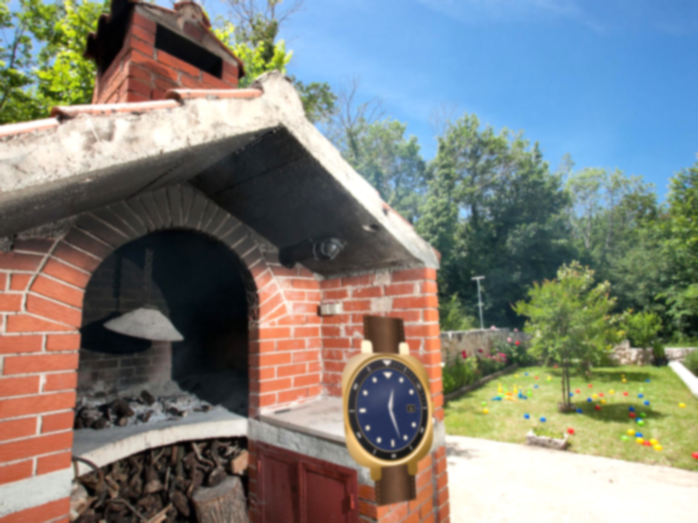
12:27
